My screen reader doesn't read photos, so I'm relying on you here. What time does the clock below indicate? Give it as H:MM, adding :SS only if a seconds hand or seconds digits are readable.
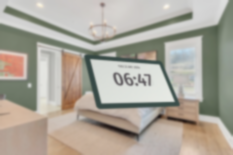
6:47
